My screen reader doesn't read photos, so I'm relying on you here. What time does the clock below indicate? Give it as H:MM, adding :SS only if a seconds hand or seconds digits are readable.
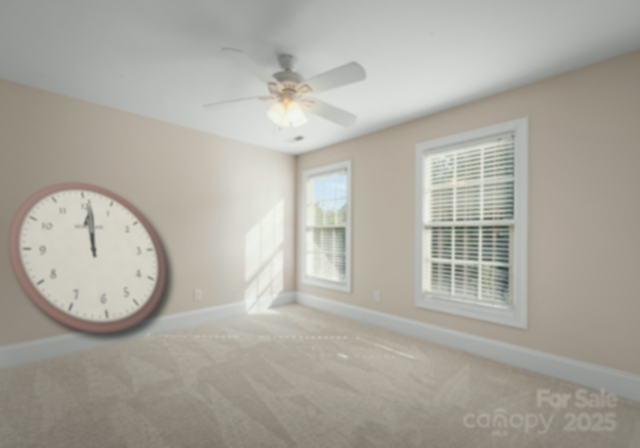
12:01
